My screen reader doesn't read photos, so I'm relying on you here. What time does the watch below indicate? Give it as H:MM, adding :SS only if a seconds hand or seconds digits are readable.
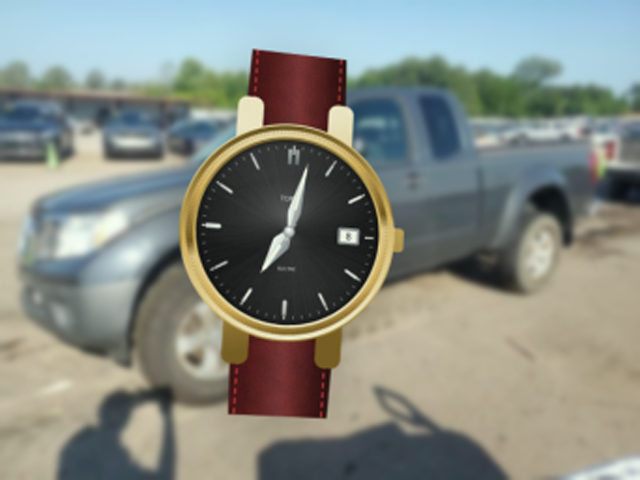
7:02
